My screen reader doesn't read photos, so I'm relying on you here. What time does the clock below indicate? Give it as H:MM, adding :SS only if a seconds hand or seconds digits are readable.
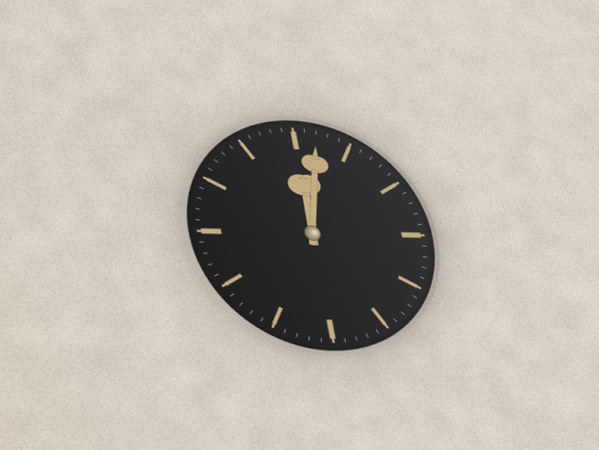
12:02
